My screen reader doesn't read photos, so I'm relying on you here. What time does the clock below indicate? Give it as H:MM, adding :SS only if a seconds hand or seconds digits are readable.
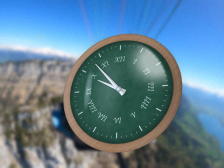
9:53
